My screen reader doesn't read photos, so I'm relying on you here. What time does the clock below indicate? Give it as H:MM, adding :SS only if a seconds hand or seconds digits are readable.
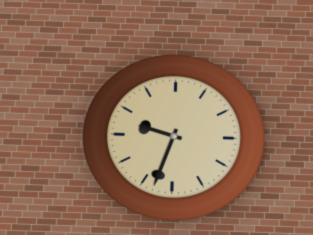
9:33
